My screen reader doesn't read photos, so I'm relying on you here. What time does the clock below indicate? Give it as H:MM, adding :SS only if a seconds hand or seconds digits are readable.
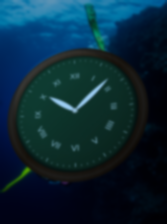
10:08
